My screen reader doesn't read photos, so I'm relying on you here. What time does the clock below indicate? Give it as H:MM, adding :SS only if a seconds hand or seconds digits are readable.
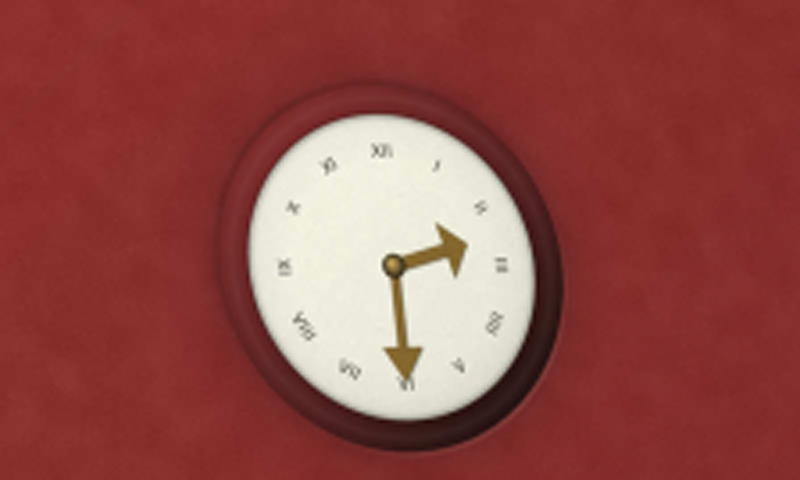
2:30
